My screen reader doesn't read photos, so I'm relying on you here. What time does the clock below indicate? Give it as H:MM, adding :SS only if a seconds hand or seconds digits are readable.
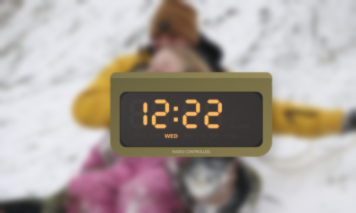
12:22
